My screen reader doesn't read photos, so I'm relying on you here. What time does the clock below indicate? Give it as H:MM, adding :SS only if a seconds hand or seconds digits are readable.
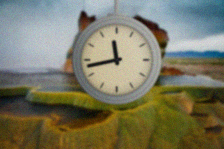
11:43
